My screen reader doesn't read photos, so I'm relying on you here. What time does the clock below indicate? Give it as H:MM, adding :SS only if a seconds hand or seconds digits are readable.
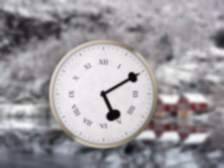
5:10
